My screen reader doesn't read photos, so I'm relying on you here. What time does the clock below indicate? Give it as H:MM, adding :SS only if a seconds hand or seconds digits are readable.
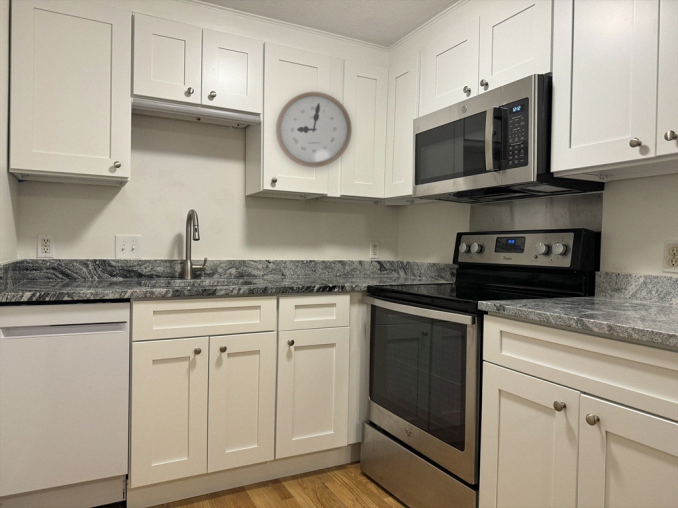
9:02
